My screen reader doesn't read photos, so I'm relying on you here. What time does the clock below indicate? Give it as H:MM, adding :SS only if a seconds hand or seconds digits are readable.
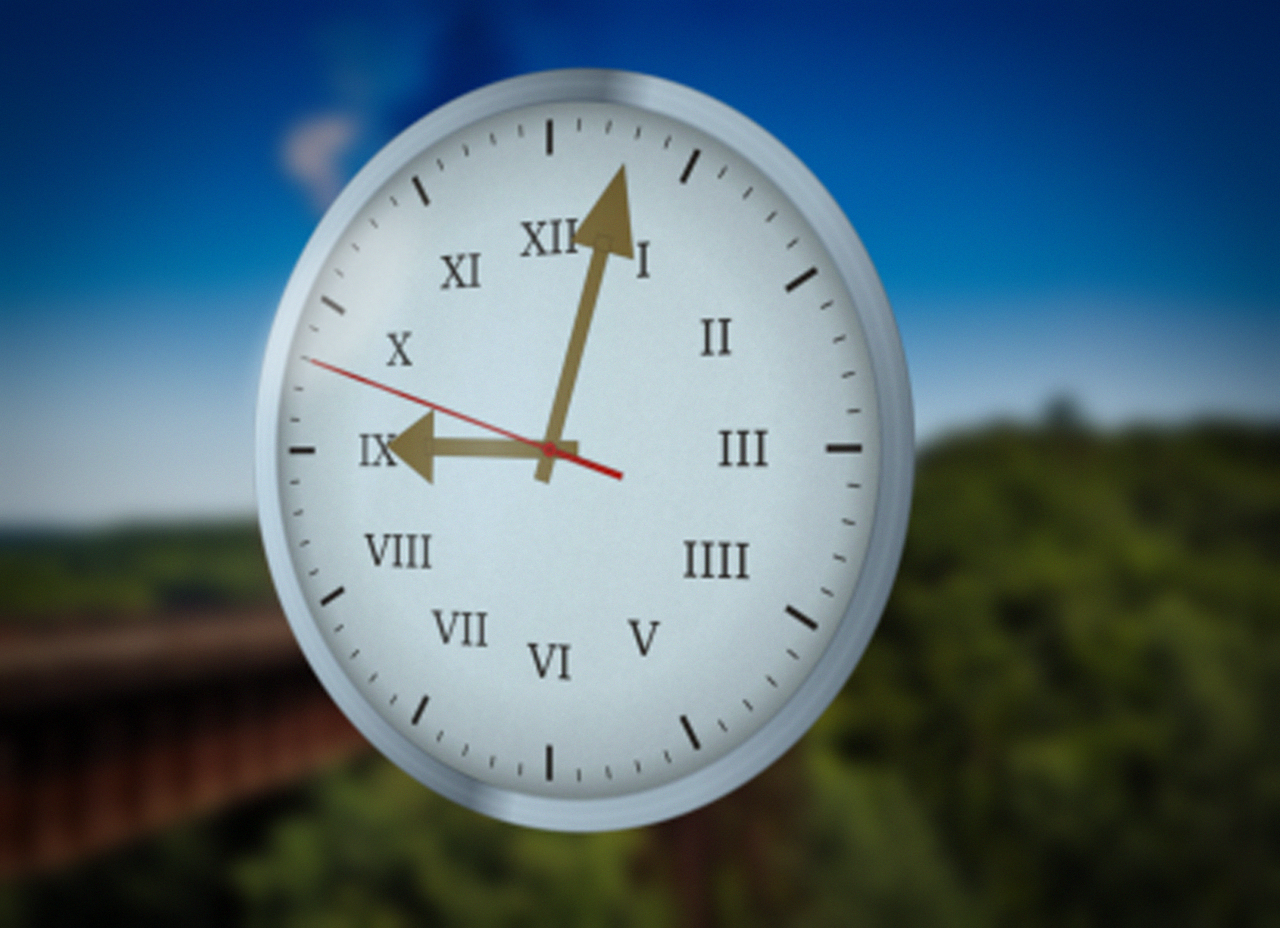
9:02:48
